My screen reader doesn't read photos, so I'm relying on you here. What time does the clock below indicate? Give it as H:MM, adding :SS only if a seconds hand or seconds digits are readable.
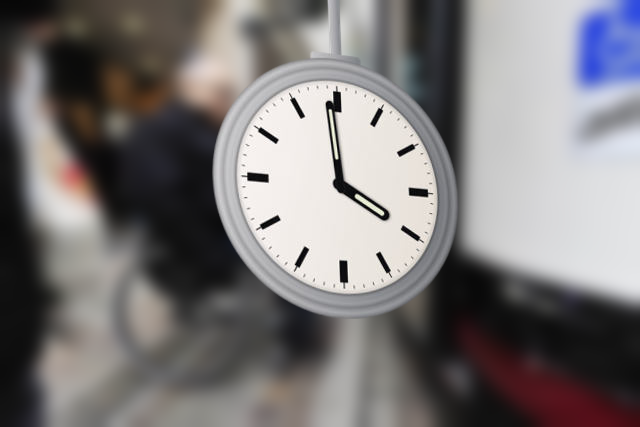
3:59
